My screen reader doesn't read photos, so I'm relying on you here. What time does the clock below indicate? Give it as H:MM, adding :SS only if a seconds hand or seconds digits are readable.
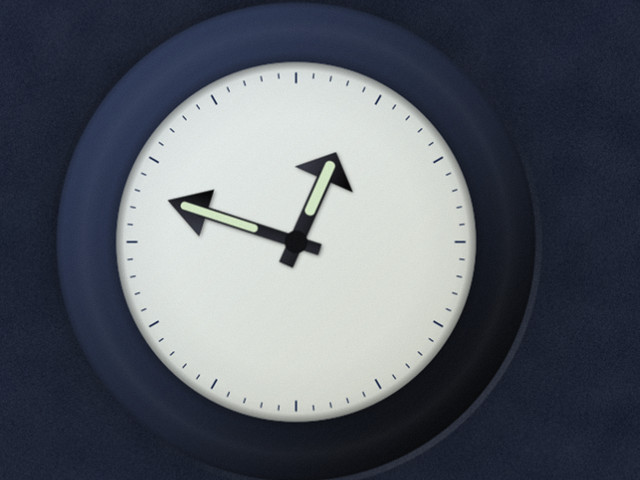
12:48
